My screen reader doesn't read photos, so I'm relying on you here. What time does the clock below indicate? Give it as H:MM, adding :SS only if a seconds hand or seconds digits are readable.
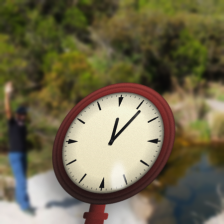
12:06
